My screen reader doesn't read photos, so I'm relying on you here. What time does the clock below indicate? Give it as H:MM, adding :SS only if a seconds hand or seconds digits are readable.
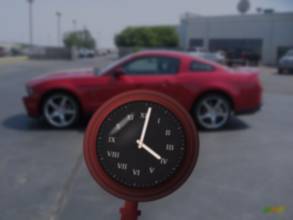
4:01
